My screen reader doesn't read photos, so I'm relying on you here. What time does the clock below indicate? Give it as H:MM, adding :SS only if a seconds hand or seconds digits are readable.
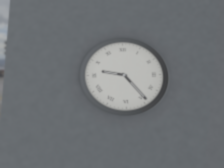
9:24
